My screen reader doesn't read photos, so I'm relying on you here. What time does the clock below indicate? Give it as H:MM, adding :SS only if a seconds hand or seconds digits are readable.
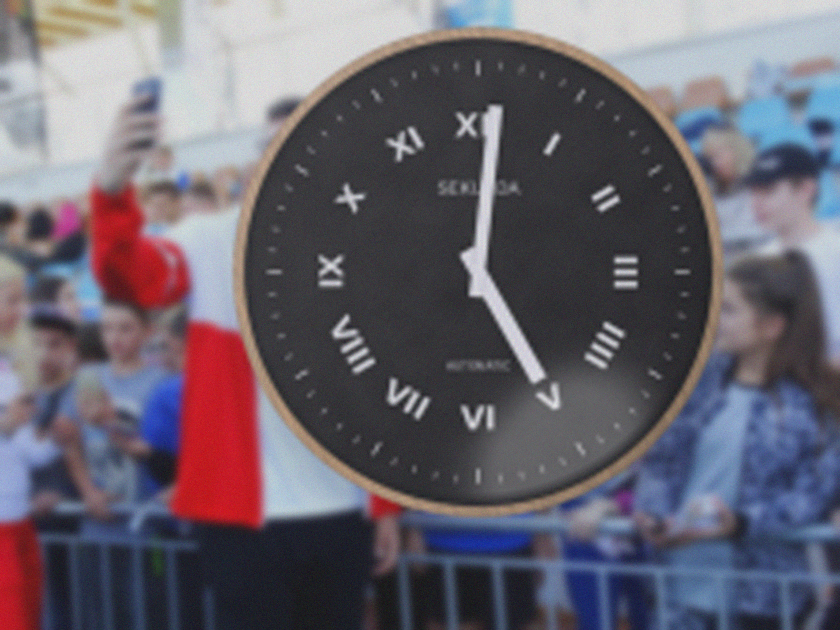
5:01
